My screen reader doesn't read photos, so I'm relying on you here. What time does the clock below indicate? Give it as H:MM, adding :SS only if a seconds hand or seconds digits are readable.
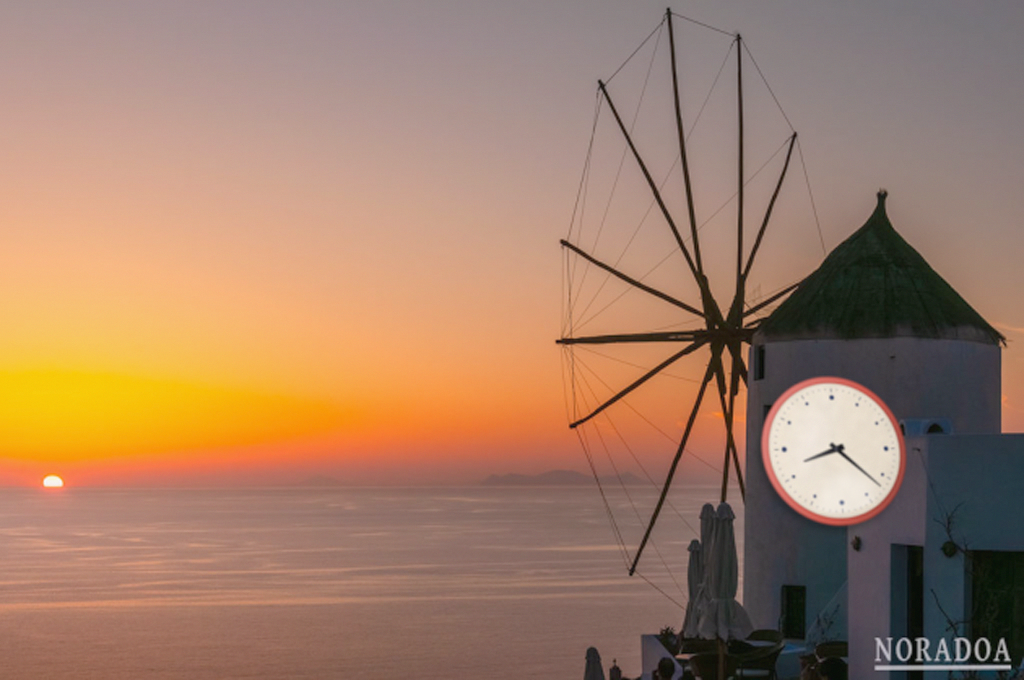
8:22
